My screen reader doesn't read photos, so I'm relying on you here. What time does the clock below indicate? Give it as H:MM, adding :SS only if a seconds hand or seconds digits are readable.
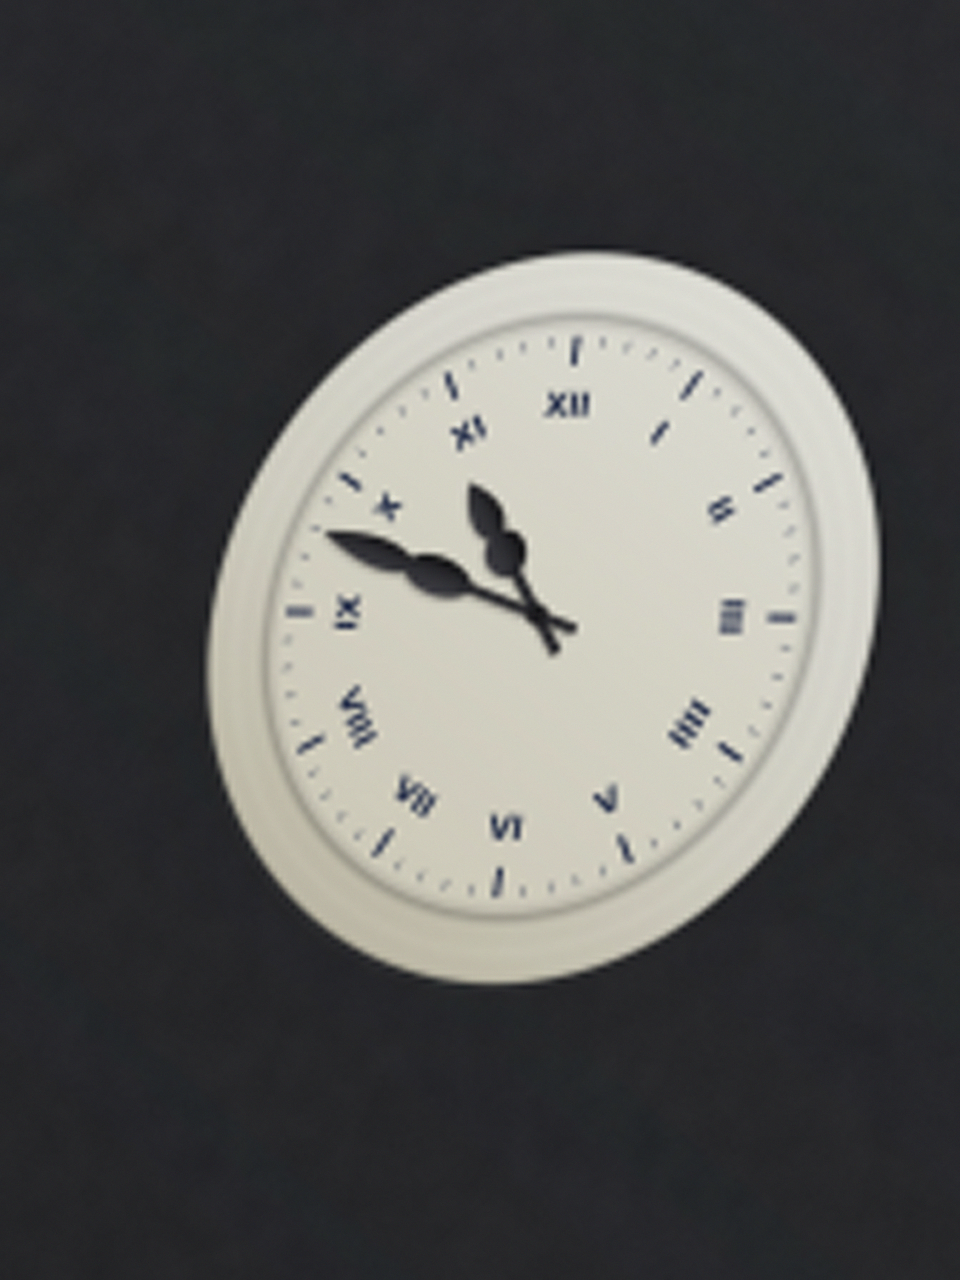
10:48
